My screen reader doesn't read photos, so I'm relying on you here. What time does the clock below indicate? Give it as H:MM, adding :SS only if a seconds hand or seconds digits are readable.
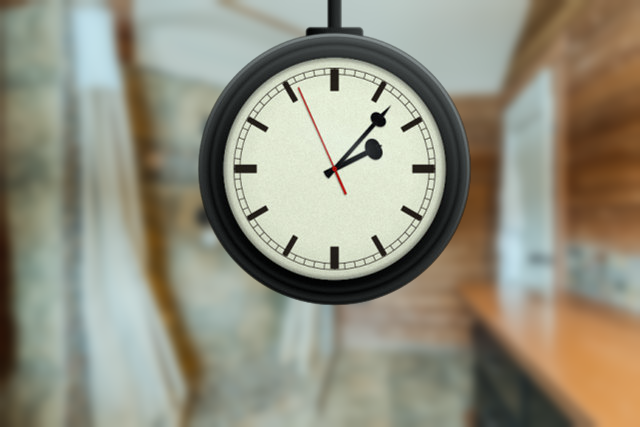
2:06:56
